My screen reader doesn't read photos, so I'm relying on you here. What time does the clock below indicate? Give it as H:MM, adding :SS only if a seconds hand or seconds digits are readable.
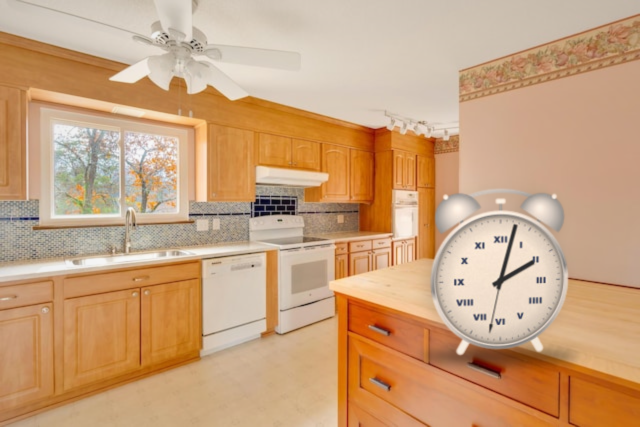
2:02:32
